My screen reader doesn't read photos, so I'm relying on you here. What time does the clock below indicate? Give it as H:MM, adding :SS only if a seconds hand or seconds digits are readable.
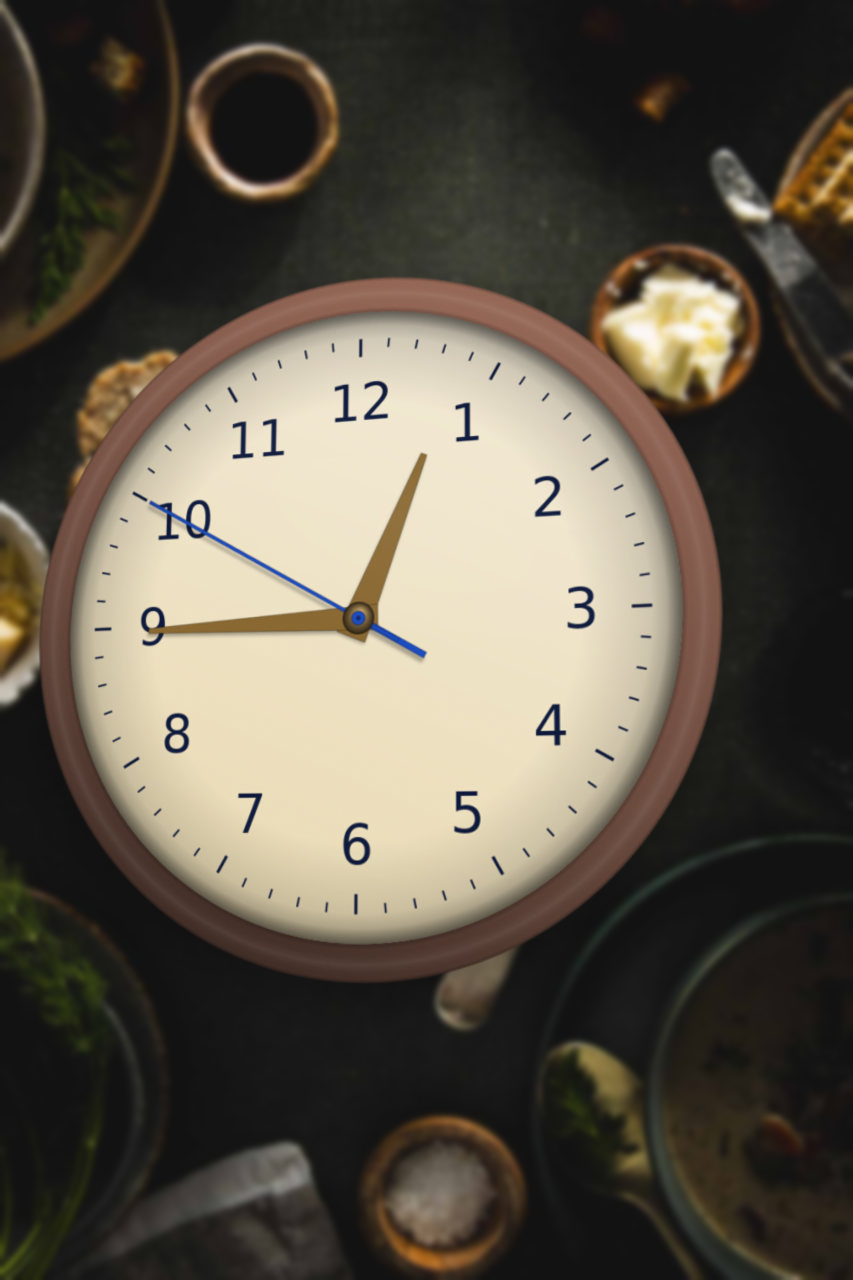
12:44:50
